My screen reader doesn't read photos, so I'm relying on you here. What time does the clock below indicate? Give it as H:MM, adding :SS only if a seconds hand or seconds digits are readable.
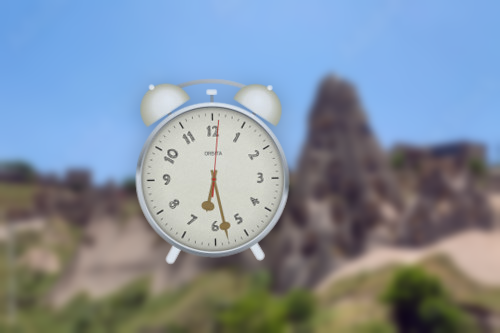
6:28:01
